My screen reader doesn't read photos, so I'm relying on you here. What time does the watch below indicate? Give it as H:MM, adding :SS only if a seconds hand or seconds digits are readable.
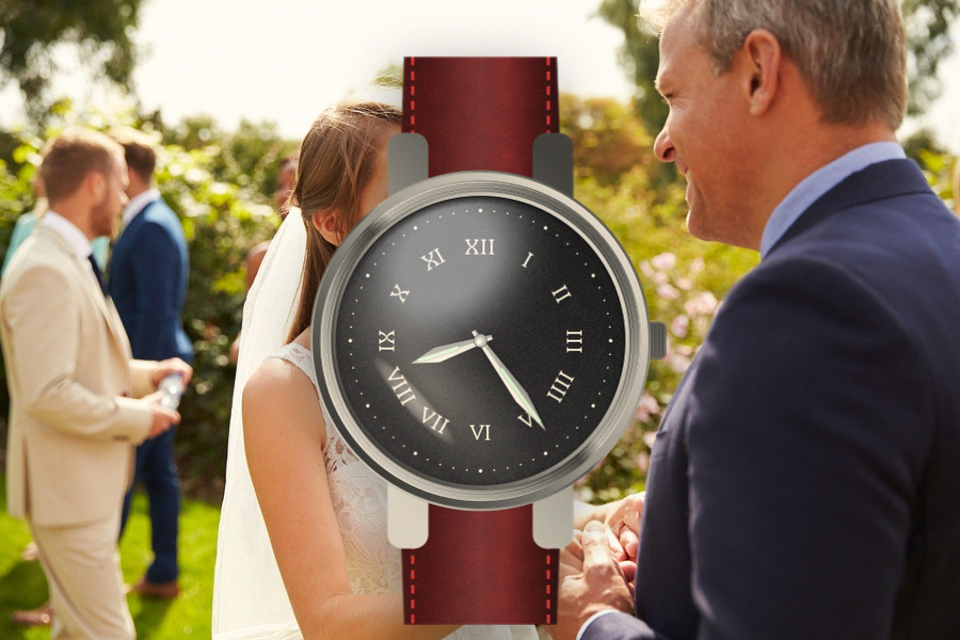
8:24
